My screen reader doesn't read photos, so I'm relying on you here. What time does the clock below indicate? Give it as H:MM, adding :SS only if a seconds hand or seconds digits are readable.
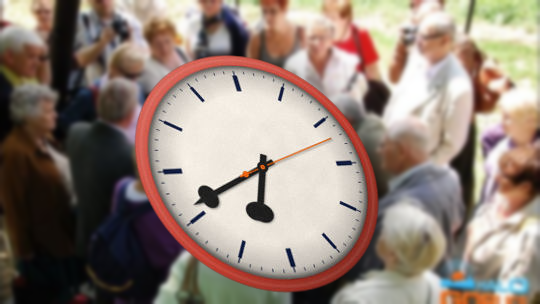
6:41:12
